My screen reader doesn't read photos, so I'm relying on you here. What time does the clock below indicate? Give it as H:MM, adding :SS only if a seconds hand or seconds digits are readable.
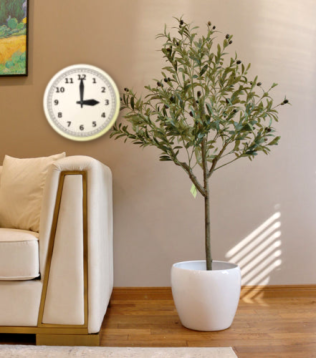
3:00
